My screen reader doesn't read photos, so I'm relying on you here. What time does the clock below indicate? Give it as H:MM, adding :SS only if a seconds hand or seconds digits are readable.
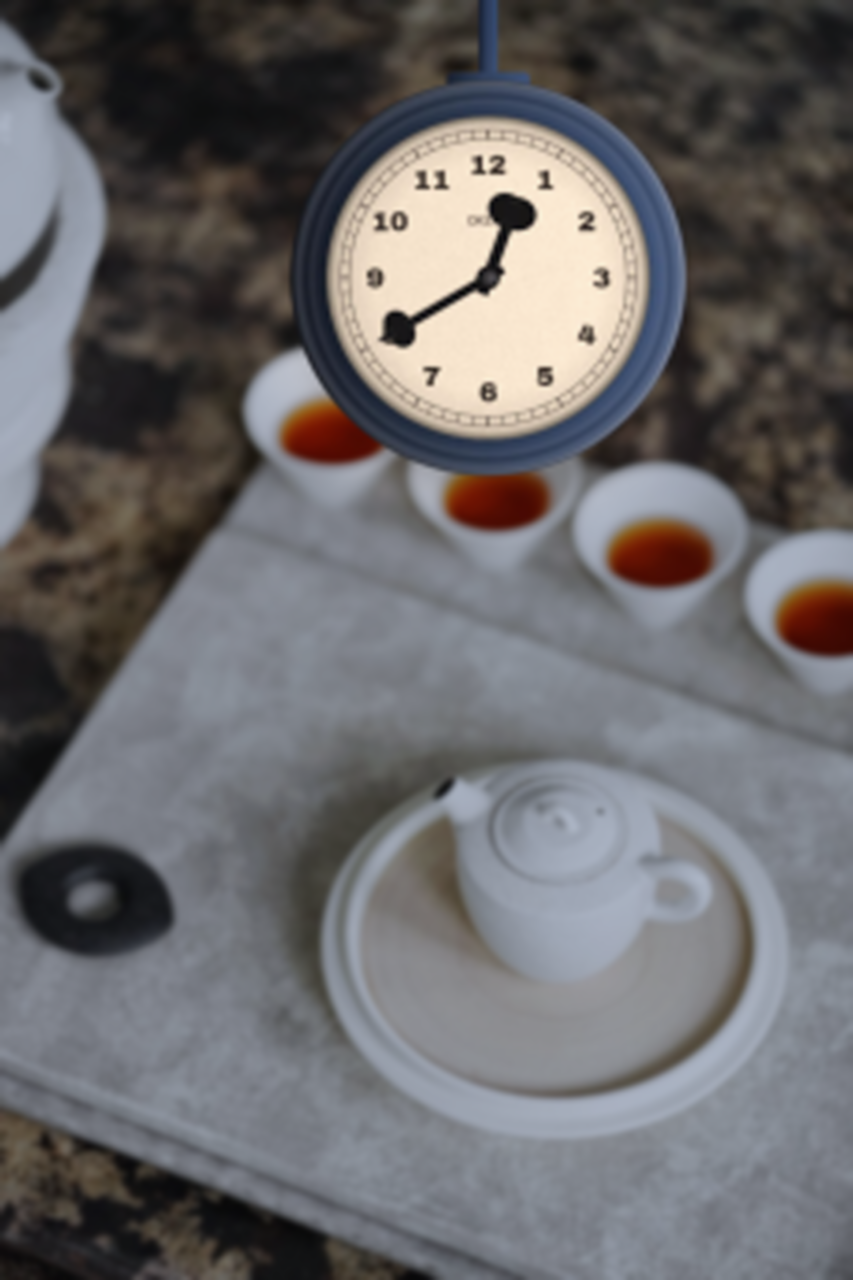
12:40
